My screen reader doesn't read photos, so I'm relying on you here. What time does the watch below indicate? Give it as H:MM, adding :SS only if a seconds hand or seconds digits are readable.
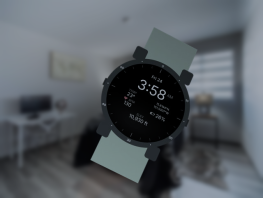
3:58
